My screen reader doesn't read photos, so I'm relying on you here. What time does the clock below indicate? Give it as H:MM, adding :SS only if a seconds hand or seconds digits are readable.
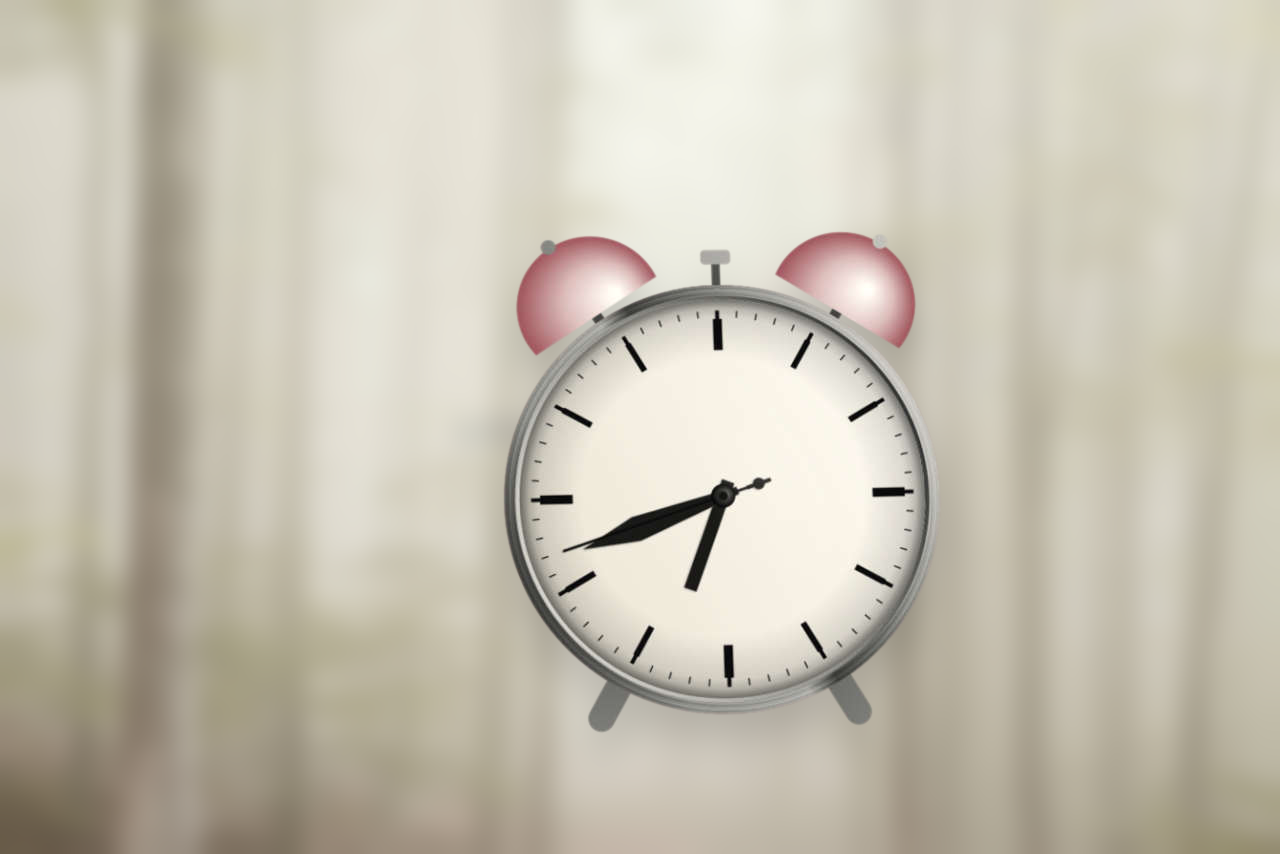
6:41:42
